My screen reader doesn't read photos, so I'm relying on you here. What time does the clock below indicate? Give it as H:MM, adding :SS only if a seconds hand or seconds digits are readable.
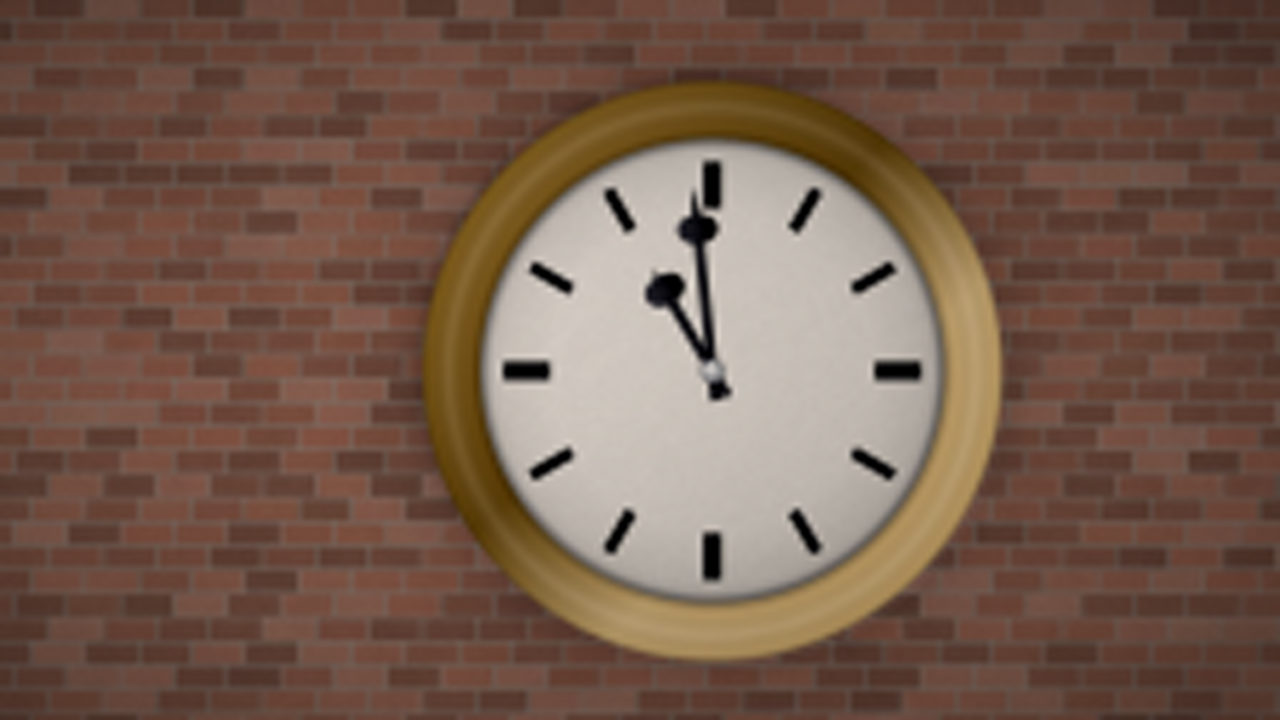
10:59
